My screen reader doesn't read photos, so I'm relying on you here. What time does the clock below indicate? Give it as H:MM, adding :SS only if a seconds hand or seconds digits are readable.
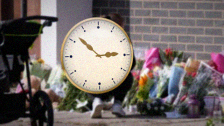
2:52
